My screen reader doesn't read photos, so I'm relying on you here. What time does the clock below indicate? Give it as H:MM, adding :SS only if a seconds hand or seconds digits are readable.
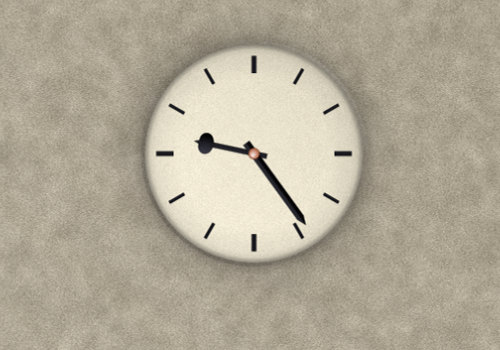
9:24
